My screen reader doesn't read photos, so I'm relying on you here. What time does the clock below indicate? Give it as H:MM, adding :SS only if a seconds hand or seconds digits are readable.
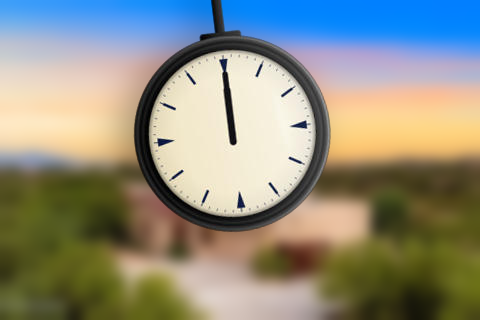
12:00
